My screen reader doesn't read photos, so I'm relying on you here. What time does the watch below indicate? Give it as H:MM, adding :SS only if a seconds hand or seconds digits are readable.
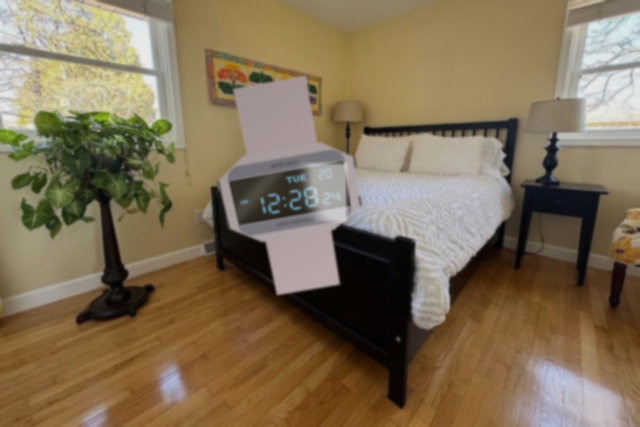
12:28:24
